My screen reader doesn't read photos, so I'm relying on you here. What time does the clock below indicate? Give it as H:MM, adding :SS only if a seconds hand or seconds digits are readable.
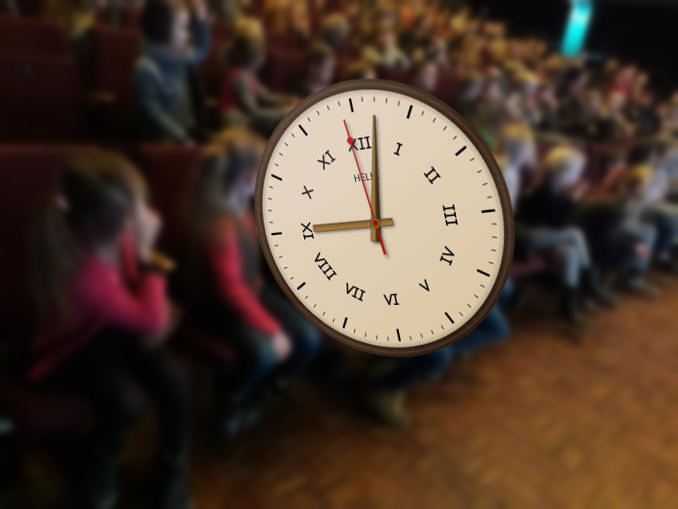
9:01:59
